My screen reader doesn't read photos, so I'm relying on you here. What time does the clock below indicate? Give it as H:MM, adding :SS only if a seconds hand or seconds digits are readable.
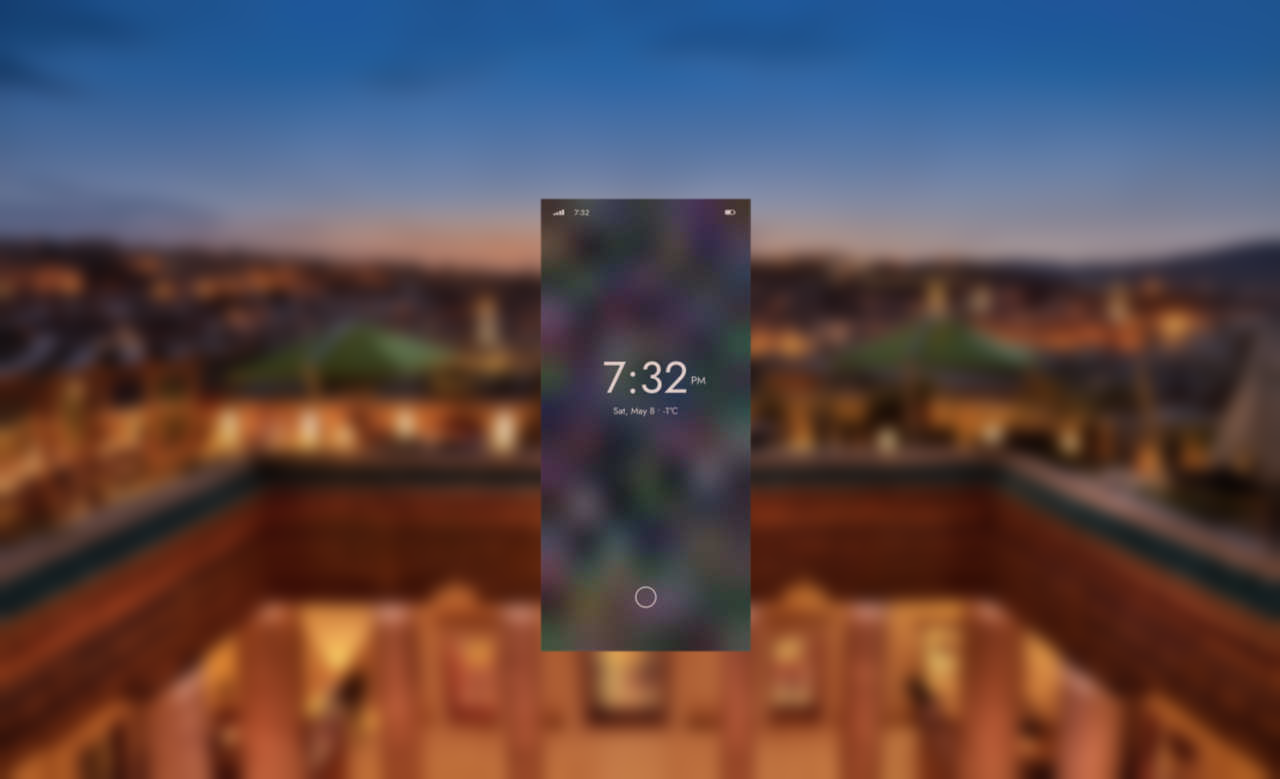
7:32
